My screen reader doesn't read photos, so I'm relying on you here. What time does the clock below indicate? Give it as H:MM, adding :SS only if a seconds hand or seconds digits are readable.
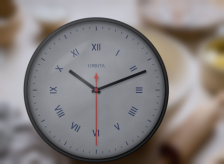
10:11:30
